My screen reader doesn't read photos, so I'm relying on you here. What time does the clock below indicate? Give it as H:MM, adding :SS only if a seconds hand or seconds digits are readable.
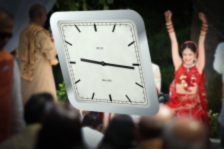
9:16
